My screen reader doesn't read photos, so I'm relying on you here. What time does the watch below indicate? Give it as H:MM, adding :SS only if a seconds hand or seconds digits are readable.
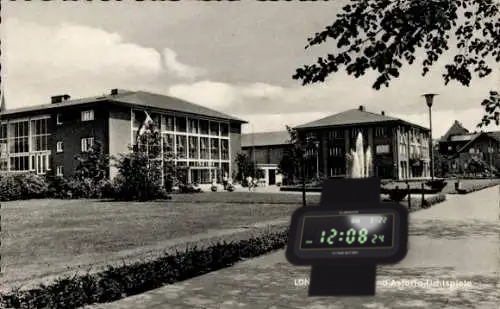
12:08
